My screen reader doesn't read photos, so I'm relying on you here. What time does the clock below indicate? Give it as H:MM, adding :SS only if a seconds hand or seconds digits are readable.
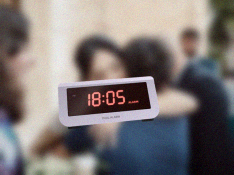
18:05
